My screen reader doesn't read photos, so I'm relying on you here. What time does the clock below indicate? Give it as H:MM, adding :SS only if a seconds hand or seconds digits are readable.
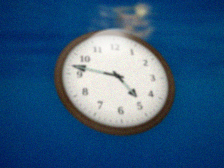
4:47
